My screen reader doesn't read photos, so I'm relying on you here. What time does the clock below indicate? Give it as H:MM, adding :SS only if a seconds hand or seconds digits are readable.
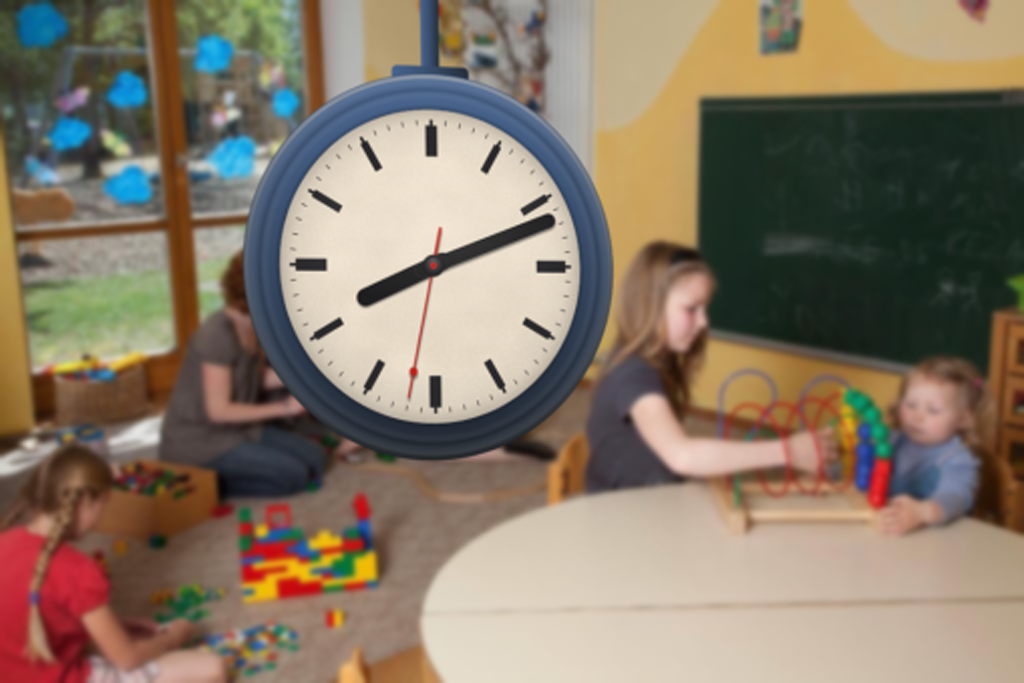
8:11:32
